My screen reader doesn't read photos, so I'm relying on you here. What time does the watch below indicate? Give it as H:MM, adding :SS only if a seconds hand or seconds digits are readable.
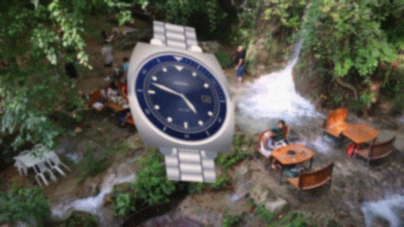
4:48
